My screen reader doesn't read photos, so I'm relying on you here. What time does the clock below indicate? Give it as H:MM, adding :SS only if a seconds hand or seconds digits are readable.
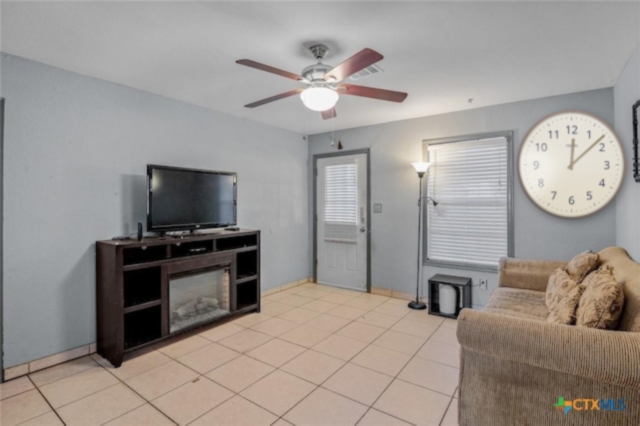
12:08
